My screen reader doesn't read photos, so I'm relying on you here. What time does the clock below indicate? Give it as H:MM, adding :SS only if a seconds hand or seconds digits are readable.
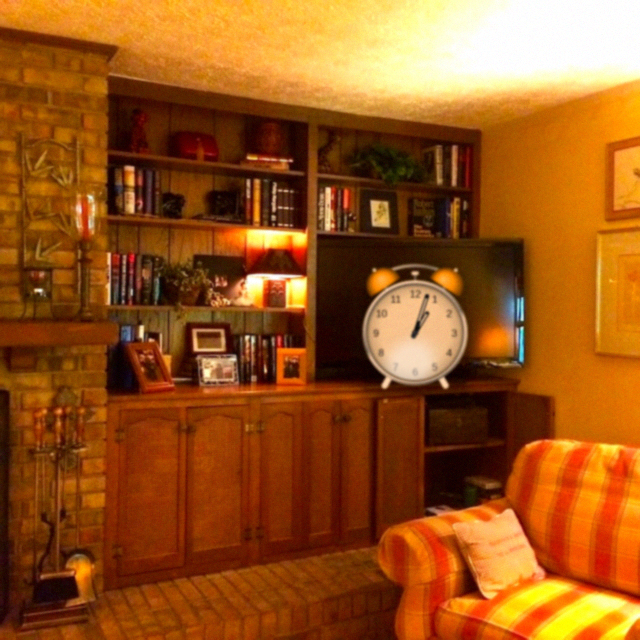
1:03
